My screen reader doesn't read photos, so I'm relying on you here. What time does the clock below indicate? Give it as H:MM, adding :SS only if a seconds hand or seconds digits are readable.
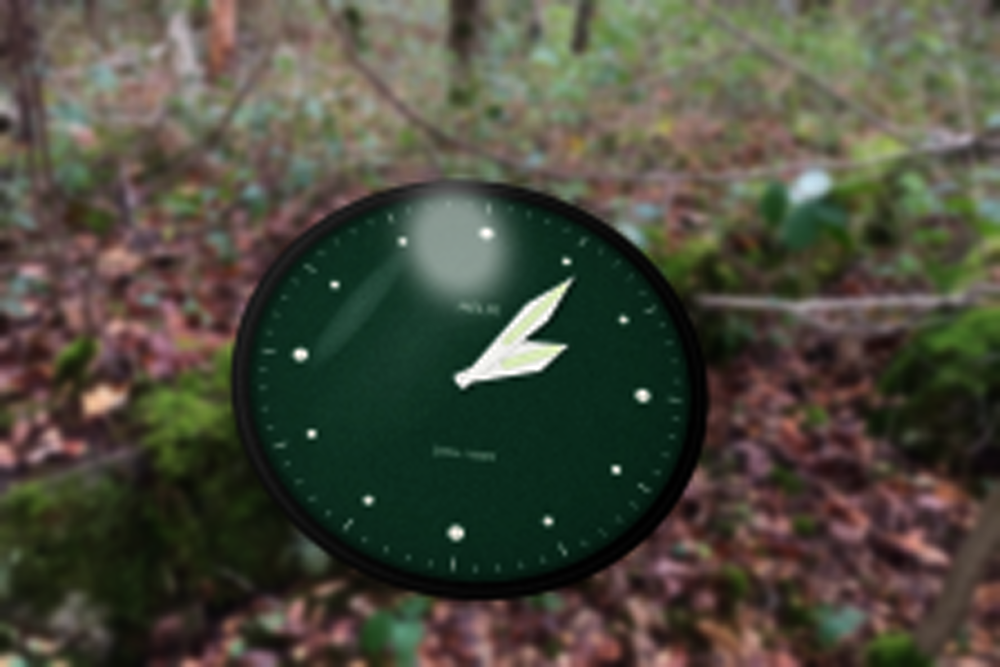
2:06
